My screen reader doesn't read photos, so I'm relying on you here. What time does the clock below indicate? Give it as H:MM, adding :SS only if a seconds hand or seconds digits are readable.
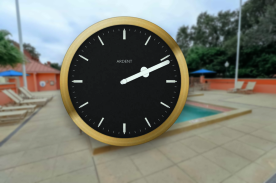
2:11
